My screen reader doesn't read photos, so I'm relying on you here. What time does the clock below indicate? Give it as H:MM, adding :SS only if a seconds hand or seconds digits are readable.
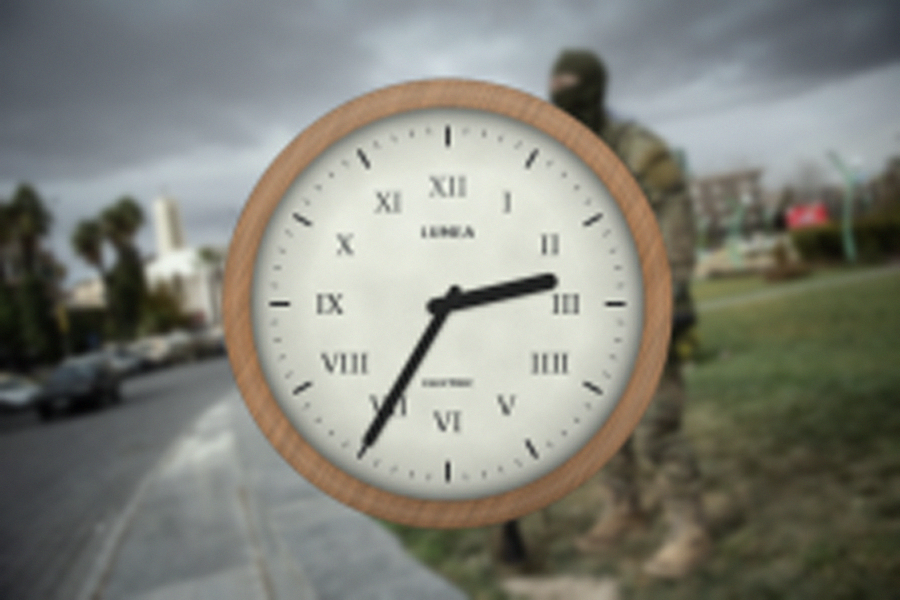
2:35
